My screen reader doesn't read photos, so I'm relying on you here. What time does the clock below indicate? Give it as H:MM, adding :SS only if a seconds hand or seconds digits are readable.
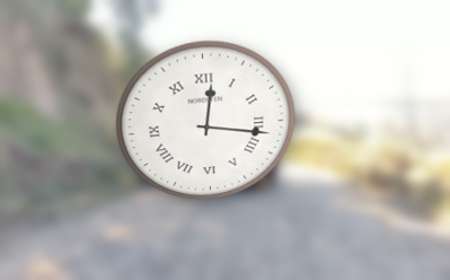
12:17
